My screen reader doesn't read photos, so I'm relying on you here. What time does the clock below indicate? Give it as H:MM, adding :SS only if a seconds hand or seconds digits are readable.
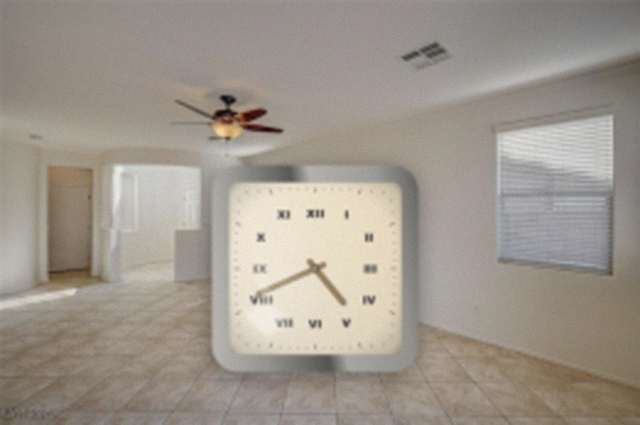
4:41
